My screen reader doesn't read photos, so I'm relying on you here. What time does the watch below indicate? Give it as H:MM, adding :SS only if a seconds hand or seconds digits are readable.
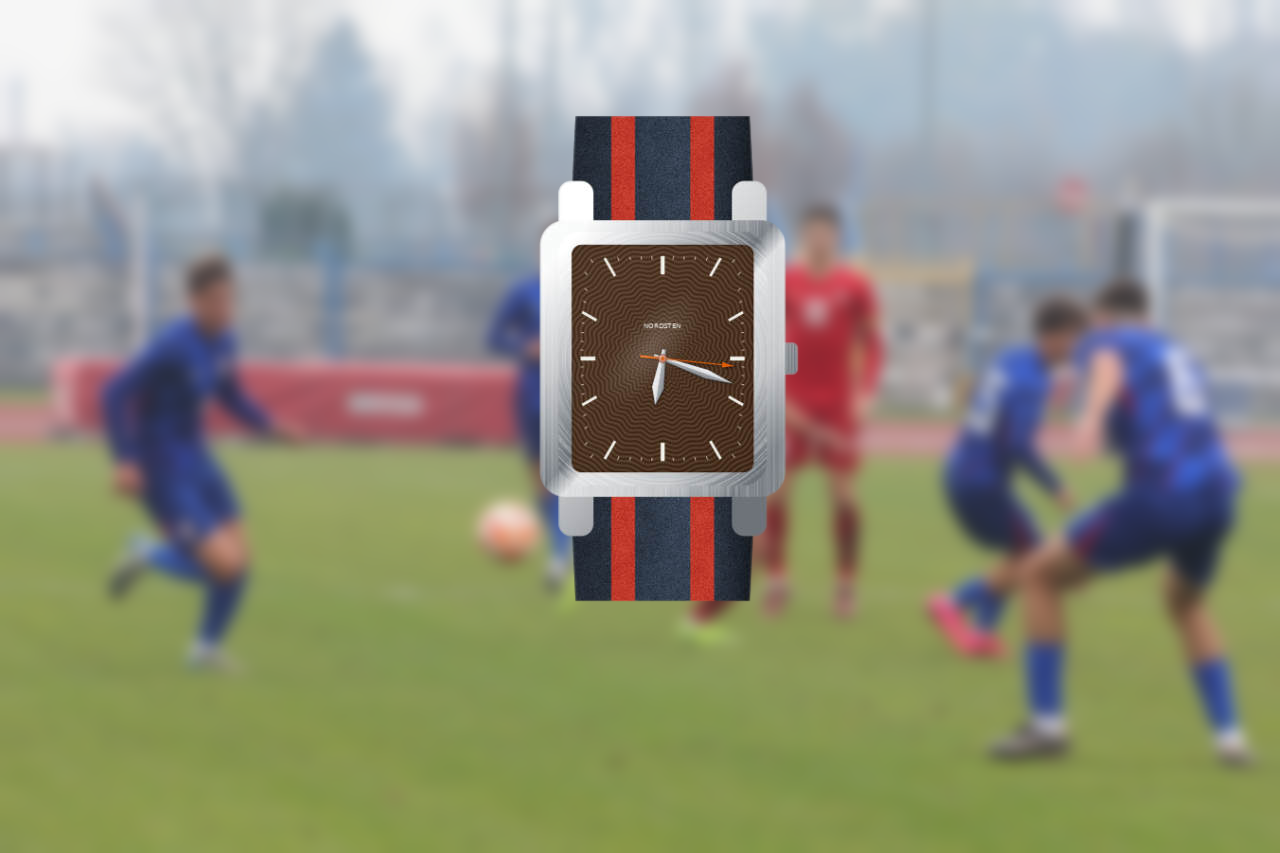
6:18:16
